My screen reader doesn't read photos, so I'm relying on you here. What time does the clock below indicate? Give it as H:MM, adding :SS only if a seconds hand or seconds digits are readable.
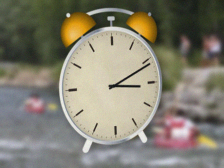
3:11
